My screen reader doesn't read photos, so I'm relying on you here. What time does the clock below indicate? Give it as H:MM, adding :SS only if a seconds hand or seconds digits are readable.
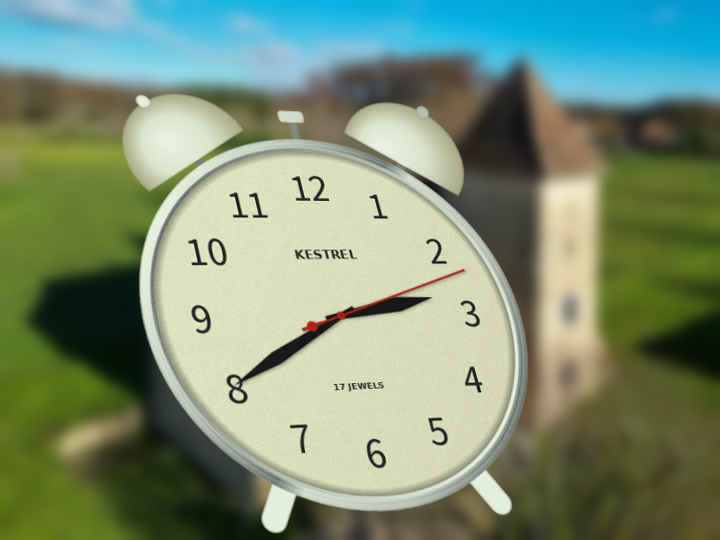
2:40:12
